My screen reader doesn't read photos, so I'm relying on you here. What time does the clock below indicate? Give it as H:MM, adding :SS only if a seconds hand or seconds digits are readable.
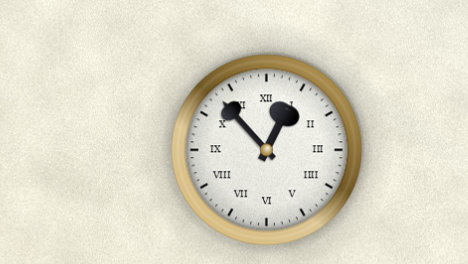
12:53
